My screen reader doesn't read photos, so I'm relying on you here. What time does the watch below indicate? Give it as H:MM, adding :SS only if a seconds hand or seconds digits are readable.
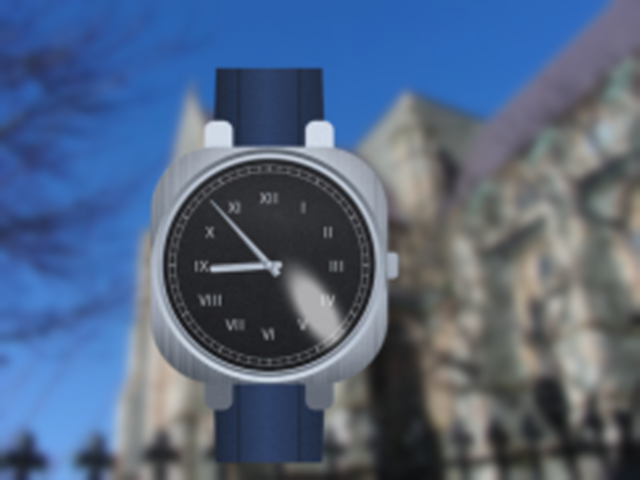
8:53
